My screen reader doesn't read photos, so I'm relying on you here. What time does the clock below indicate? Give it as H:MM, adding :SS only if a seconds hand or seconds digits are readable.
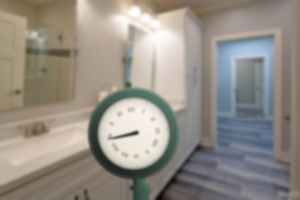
8:44
